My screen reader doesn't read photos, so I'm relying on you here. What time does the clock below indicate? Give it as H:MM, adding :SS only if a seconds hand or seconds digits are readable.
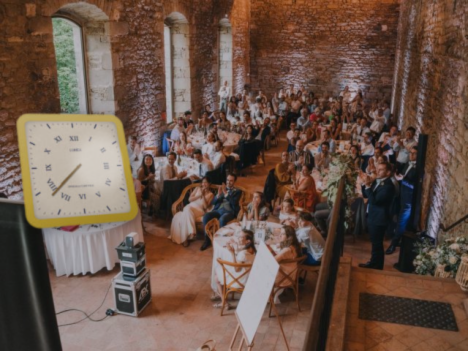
7:38
